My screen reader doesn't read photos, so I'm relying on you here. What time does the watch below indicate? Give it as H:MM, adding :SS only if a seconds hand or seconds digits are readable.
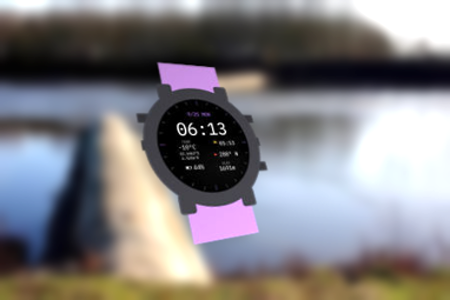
6:13
